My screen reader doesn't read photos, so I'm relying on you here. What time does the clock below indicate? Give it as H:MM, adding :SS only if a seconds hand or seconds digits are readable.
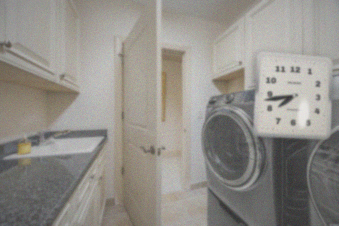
7:43
